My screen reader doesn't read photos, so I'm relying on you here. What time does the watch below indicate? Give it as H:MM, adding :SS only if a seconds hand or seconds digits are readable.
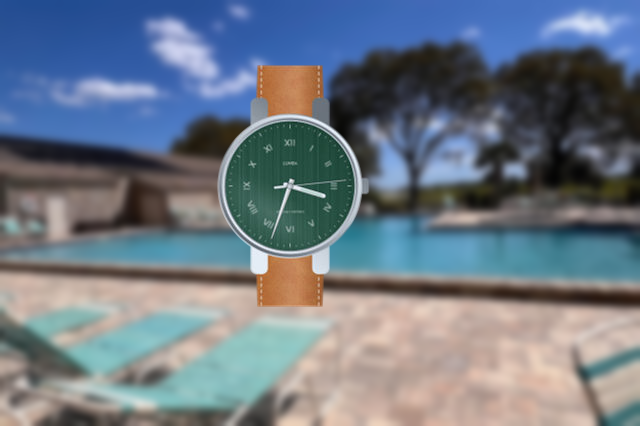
3:33:14
